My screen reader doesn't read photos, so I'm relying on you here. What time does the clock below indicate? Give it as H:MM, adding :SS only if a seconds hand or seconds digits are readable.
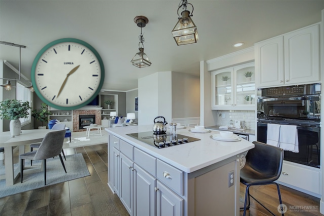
1:34
